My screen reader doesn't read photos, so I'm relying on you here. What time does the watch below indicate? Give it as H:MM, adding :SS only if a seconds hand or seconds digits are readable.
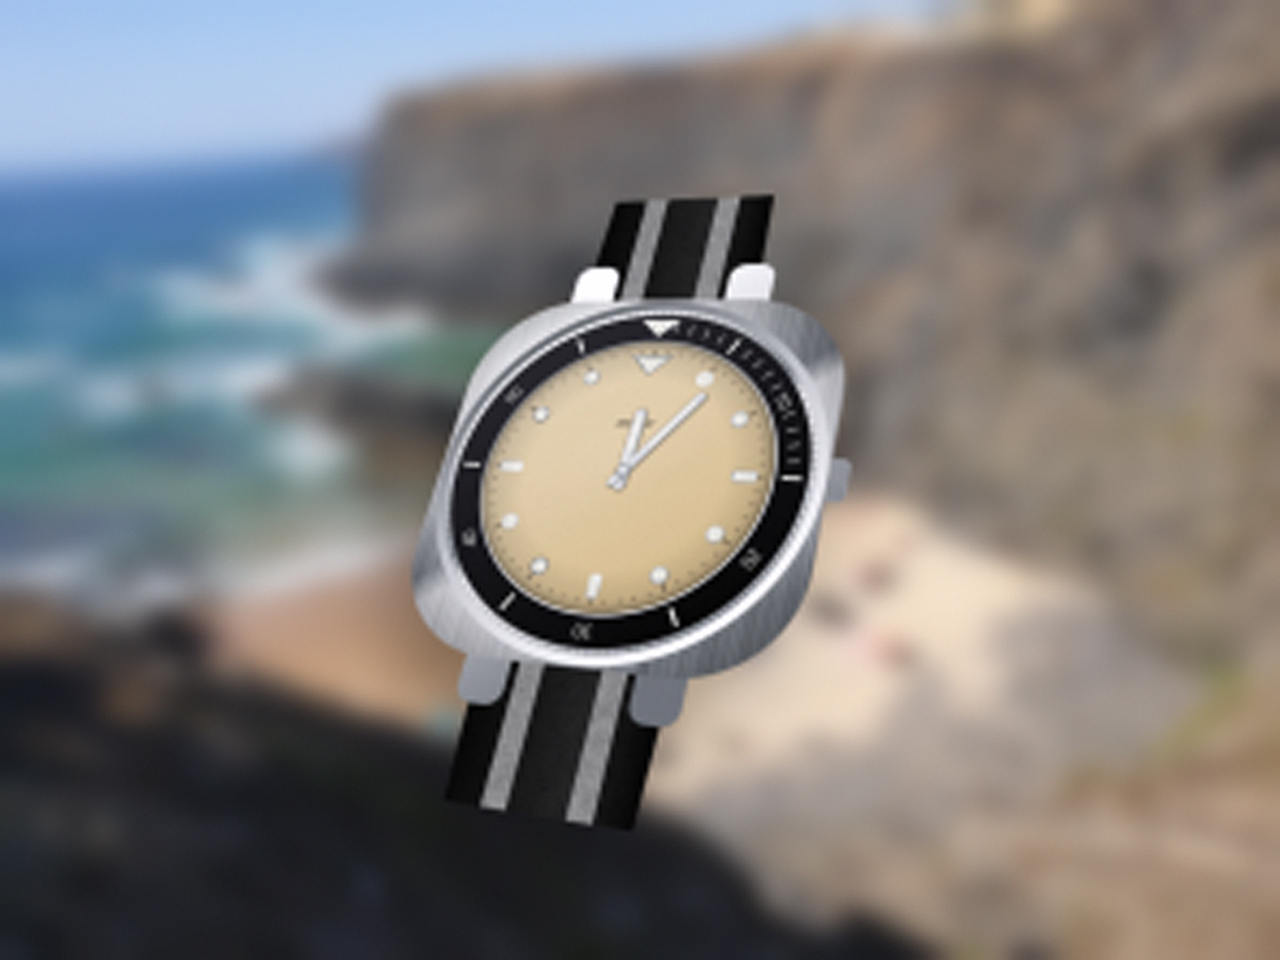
12:06
